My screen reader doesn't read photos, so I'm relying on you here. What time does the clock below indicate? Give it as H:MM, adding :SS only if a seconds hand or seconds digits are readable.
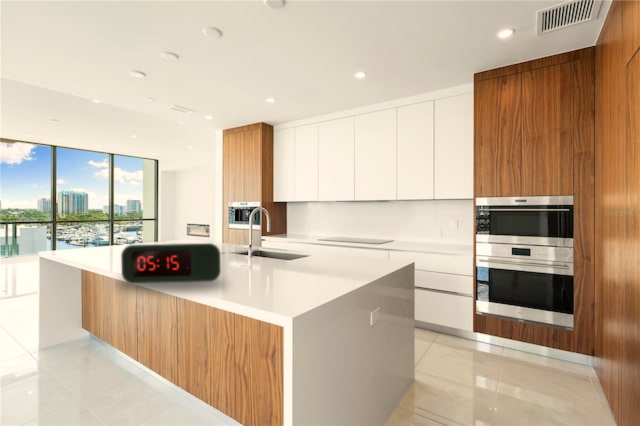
5:15
